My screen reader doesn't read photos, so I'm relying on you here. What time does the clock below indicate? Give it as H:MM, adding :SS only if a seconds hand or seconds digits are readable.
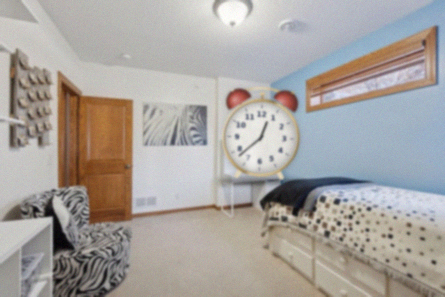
12:38
